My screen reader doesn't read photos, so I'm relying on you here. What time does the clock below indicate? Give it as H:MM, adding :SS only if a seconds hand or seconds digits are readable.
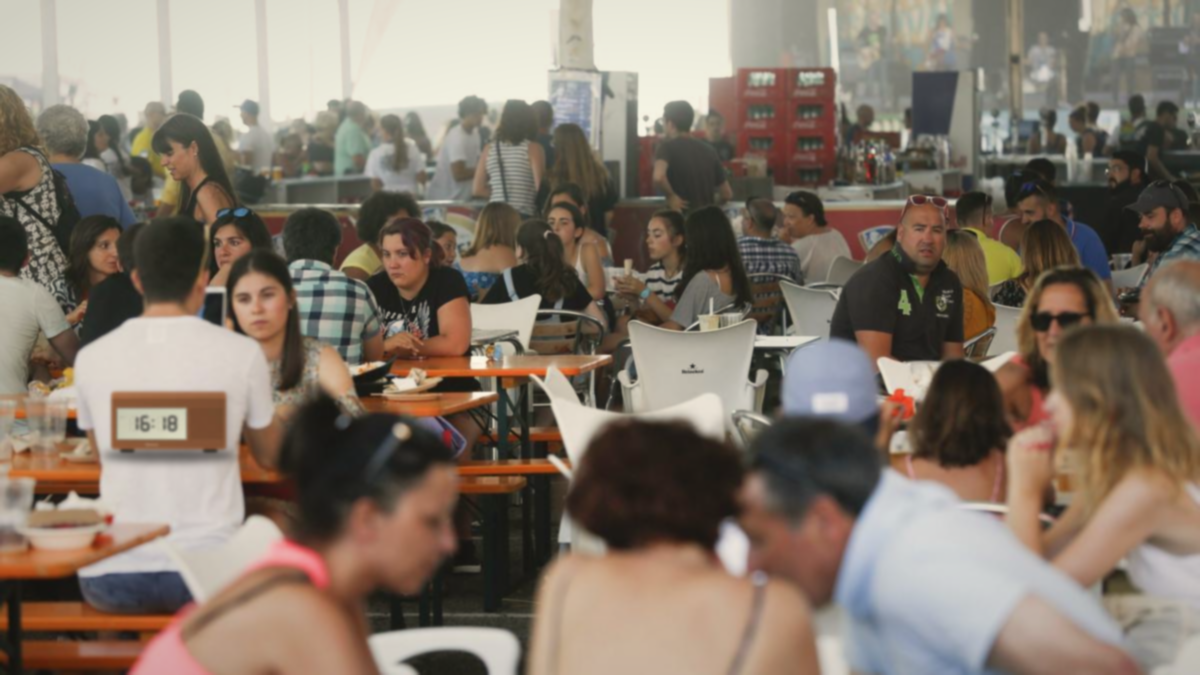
16:18
